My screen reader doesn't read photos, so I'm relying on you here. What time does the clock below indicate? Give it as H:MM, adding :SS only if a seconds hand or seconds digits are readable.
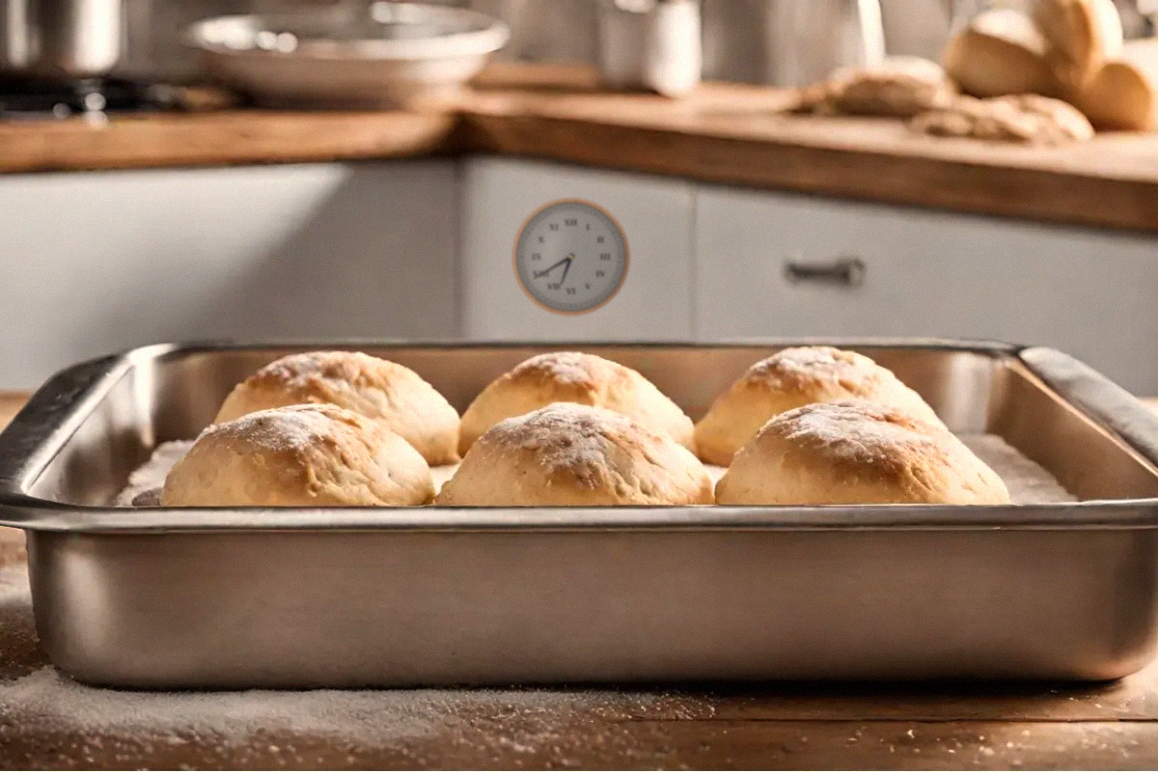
6:40
